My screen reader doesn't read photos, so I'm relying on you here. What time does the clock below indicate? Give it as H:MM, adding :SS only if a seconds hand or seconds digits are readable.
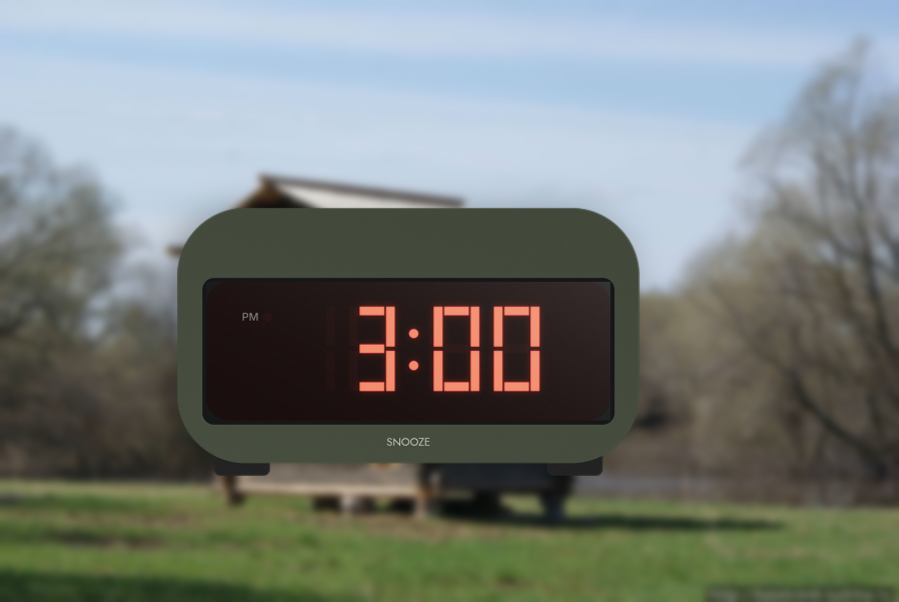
3:00
